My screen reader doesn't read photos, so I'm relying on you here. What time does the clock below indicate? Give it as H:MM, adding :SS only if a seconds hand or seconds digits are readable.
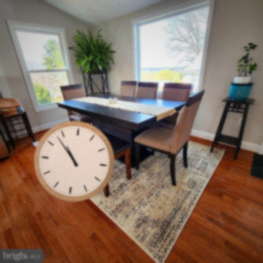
10:53
